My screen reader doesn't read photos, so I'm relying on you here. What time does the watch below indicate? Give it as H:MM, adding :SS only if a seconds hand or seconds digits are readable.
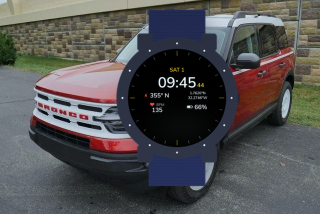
9:45
